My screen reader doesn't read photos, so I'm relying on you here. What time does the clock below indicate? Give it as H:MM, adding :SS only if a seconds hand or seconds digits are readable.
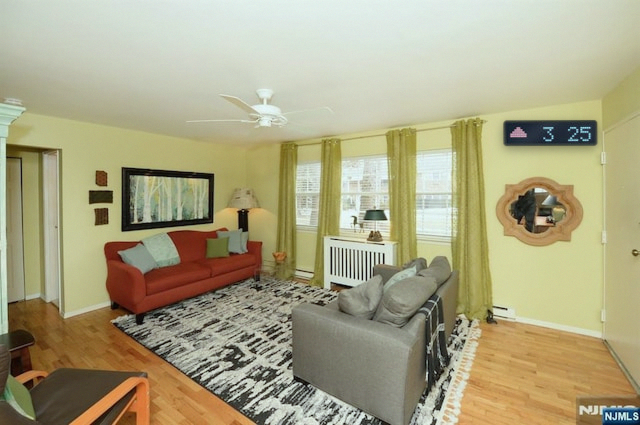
3:25
